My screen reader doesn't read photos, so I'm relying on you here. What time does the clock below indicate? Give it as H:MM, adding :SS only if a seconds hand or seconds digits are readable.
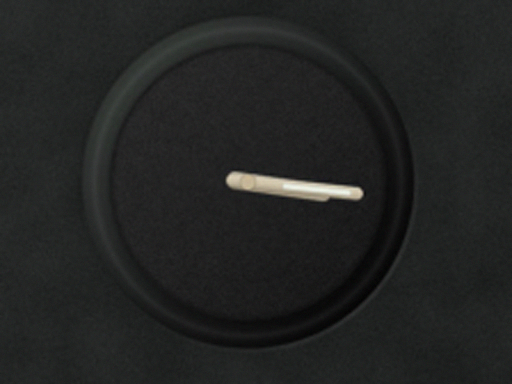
3:16
